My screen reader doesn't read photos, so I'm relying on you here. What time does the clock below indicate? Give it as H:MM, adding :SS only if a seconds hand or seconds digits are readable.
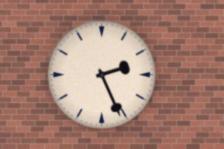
2:26
